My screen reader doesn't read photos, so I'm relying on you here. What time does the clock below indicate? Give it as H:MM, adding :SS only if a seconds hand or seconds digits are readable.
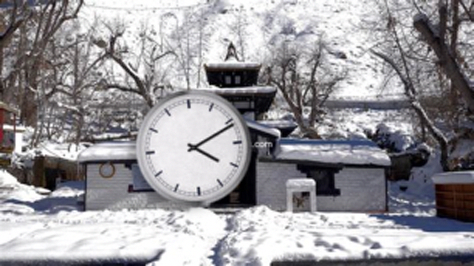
4:11
